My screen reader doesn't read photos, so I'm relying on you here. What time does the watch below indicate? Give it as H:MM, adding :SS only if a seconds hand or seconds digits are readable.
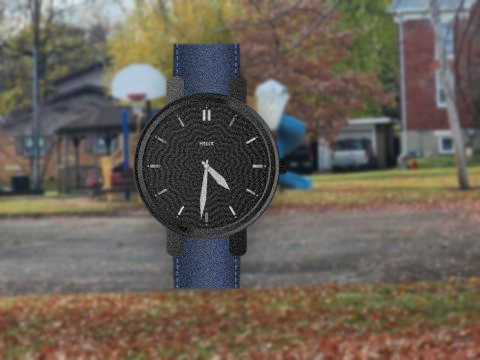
4:31
